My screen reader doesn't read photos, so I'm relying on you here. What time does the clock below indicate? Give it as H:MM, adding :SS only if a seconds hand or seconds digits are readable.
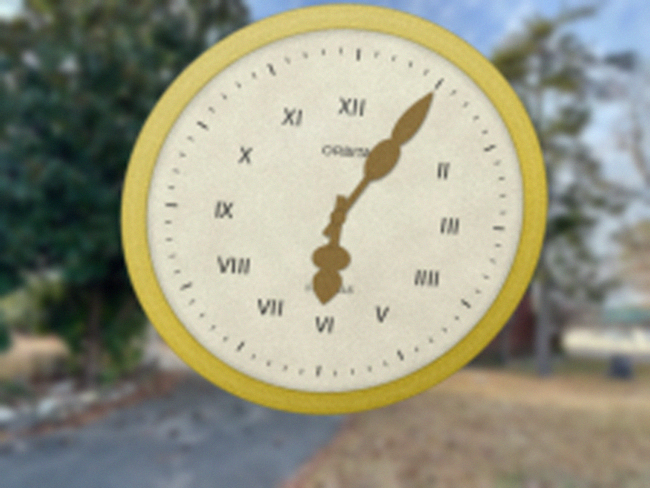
6:05
